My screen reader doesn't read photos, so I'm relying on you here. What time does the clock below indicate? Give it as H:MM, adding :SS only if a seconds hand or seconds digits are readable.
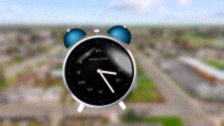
3:25
